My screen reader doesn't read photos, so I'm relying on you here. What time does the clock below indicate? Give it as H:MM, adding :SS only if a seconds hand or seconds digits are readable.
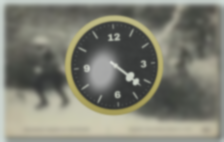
4:22
